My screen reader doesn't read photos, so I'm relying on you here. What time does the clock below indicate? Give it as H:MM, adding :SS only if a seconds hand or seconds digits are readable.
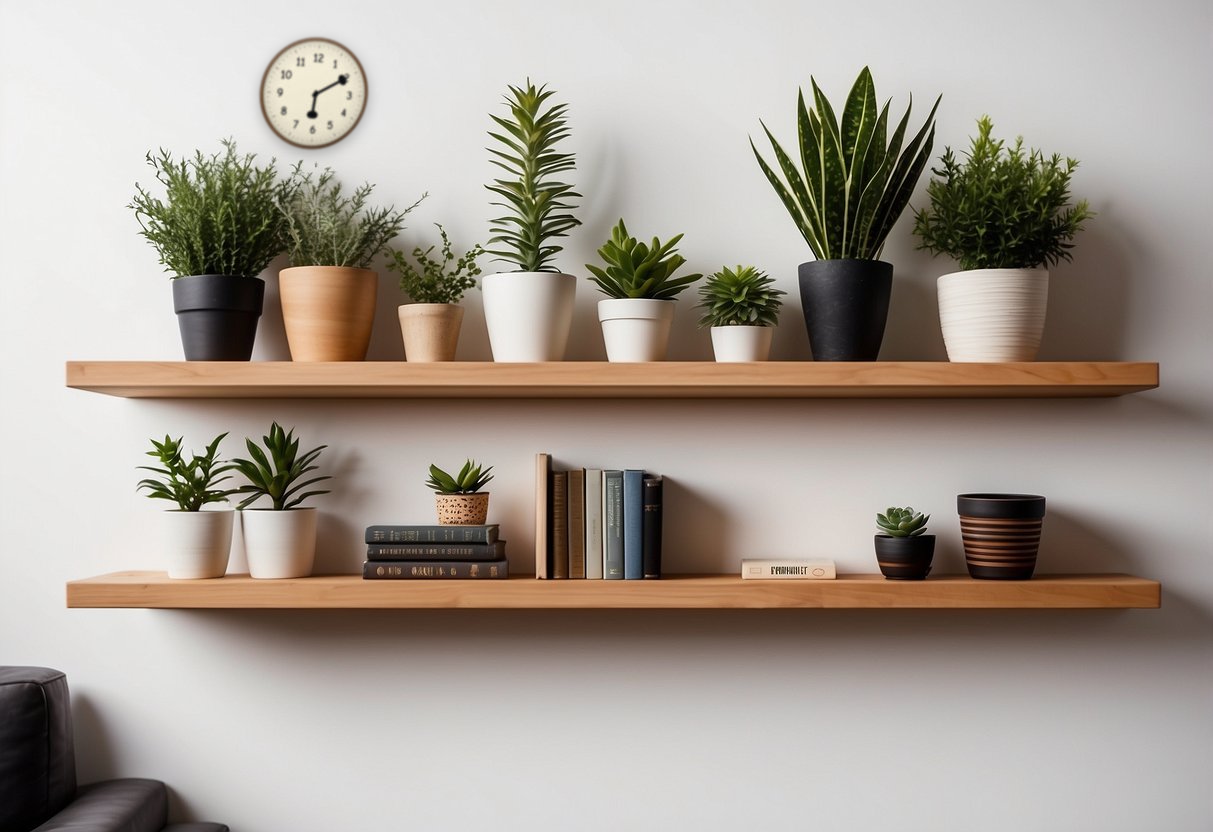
6:10
